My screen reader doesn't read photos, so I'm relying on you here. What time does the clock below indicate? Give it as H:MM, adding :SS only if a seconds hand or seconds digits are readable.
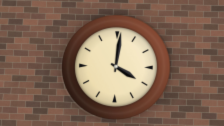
4:01
